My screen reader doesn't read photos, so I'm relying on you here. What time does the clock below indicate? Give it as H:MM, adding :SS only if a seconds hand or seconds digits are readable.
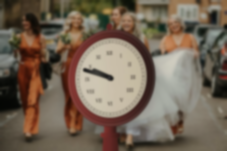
9:48
